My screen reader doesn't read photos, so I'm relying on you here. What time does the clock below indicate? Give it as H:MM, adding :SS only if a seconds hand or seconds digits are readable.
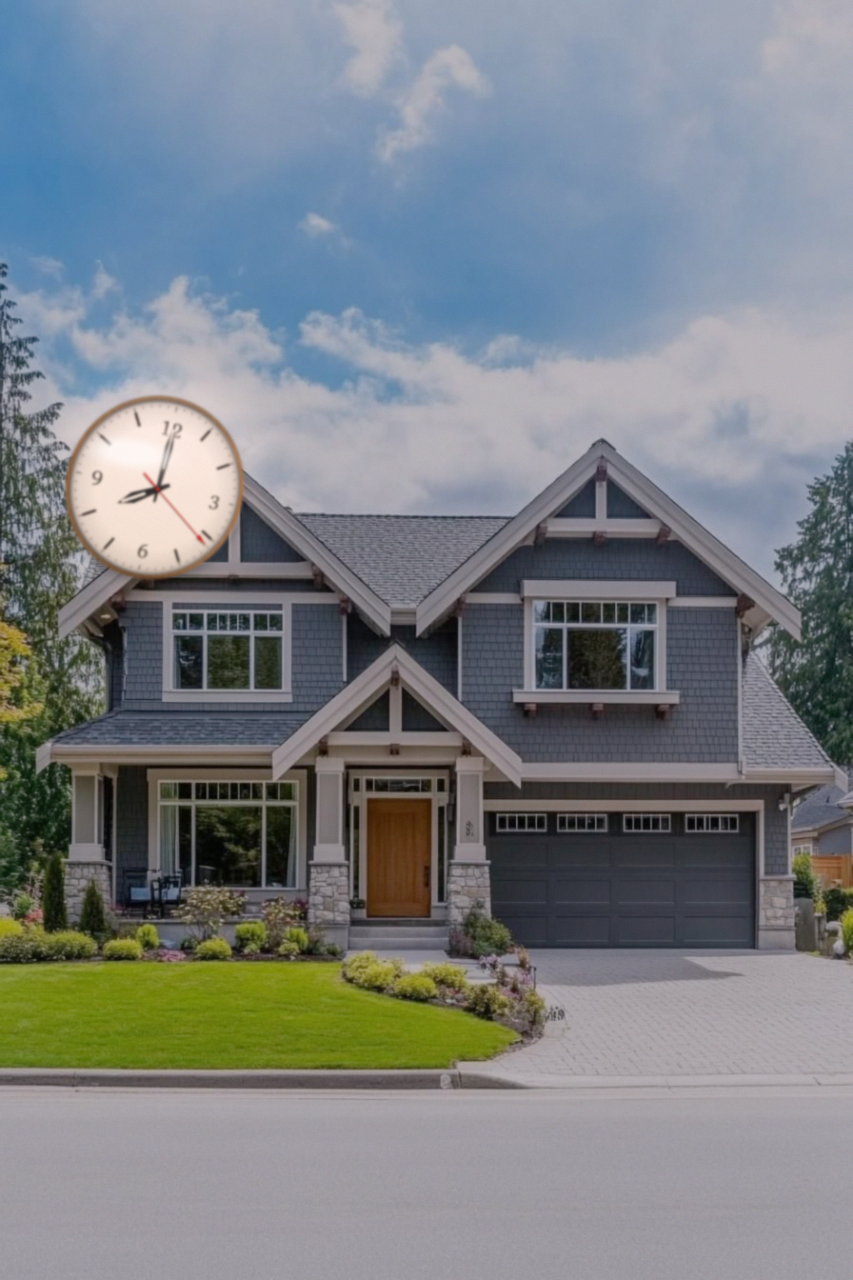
8:00:21
